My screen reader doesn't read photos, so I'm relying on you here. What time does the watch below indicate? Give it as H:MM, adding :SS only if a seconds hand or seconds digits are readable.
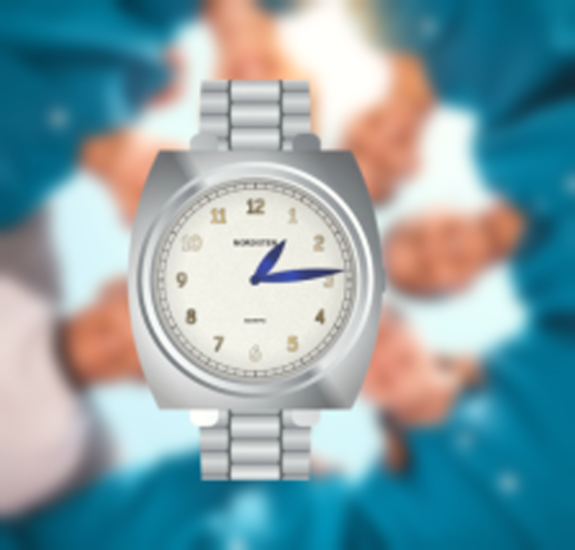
1:14
